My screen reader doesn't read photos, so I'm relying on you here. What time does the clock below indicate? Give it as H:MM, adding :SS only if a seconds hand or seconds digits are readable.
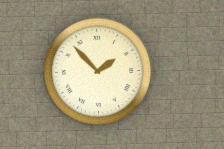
1:53
